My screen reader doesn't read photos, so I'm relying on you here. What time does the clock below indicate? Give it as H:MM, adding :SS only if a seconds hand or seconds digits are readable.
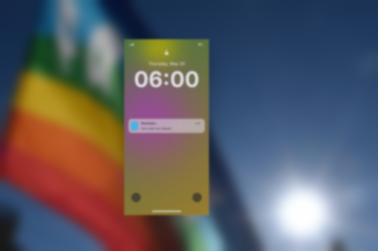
6:00
